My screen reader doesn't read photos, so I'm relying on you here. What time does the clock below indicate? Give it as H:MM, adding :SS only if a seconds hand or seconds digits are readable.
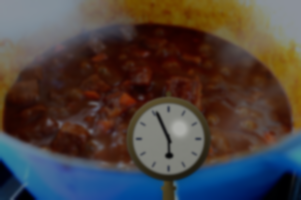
5:56
